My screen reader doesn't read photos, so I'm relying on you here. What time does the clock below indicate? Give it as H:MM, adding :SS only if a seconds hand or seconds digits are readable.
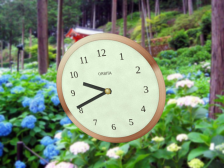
9:41
